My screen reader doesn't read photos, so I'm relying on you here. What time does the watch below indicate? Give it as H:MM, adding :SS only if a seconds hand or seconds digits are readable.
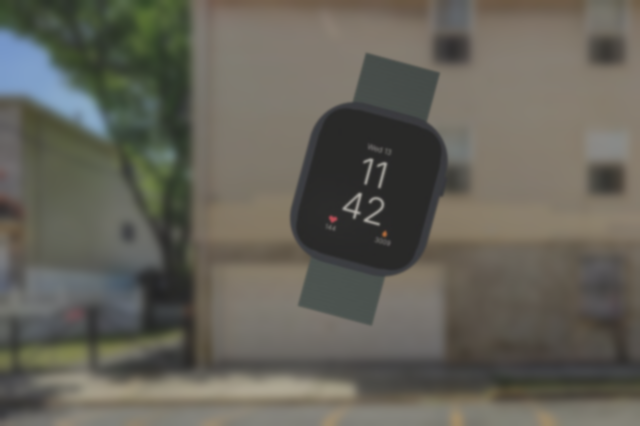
11:42
